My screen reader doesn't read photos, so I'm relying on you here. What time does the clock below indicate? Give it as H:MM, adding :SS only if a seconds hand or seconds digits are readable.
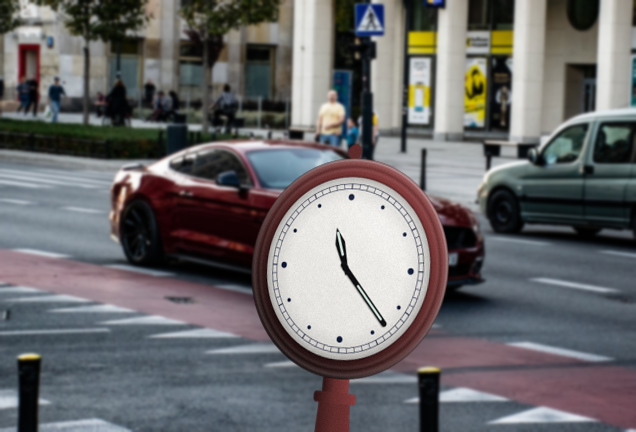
11:23
